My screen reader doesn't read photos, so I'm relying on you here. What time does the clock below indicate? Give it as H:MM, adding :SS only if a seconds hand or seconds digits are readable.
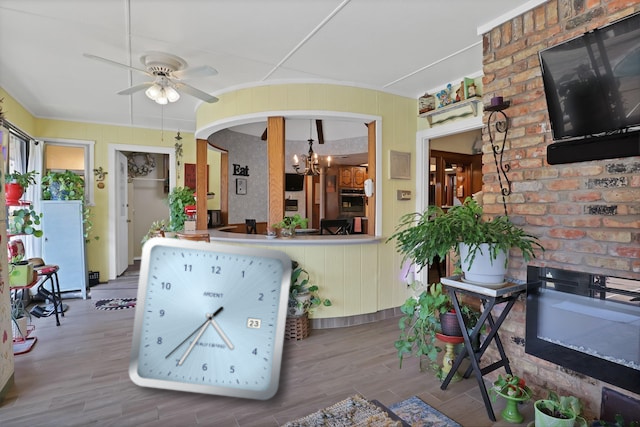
4:34:37
